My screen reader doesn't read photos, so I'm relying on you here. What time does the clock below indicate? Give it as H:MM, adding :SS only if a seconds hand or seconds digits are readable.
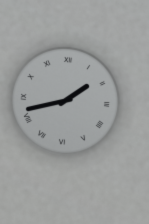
1:42
